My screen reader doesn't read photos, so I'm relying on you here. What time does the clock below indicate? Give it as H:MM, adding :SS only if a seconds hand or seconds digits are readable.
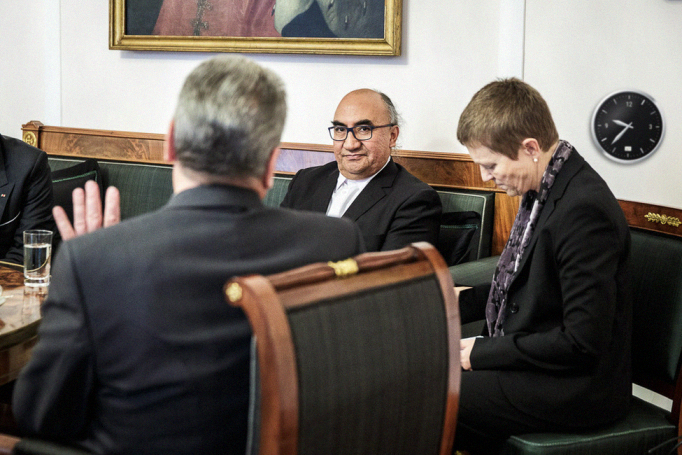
9:37
